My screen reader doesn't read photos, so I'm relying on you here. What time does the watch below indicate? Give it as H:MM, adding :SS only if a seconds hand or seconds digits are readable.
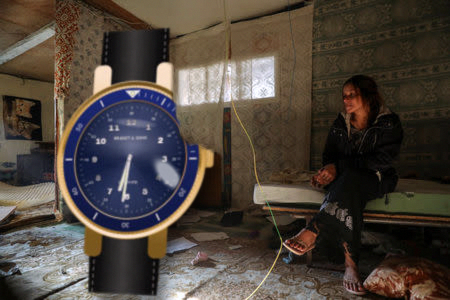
6:31
